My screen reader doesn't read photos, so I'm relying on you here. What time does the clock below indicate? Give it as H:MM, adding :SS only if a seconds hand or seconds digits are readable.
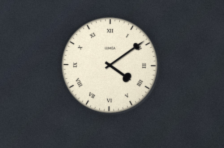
4:09
